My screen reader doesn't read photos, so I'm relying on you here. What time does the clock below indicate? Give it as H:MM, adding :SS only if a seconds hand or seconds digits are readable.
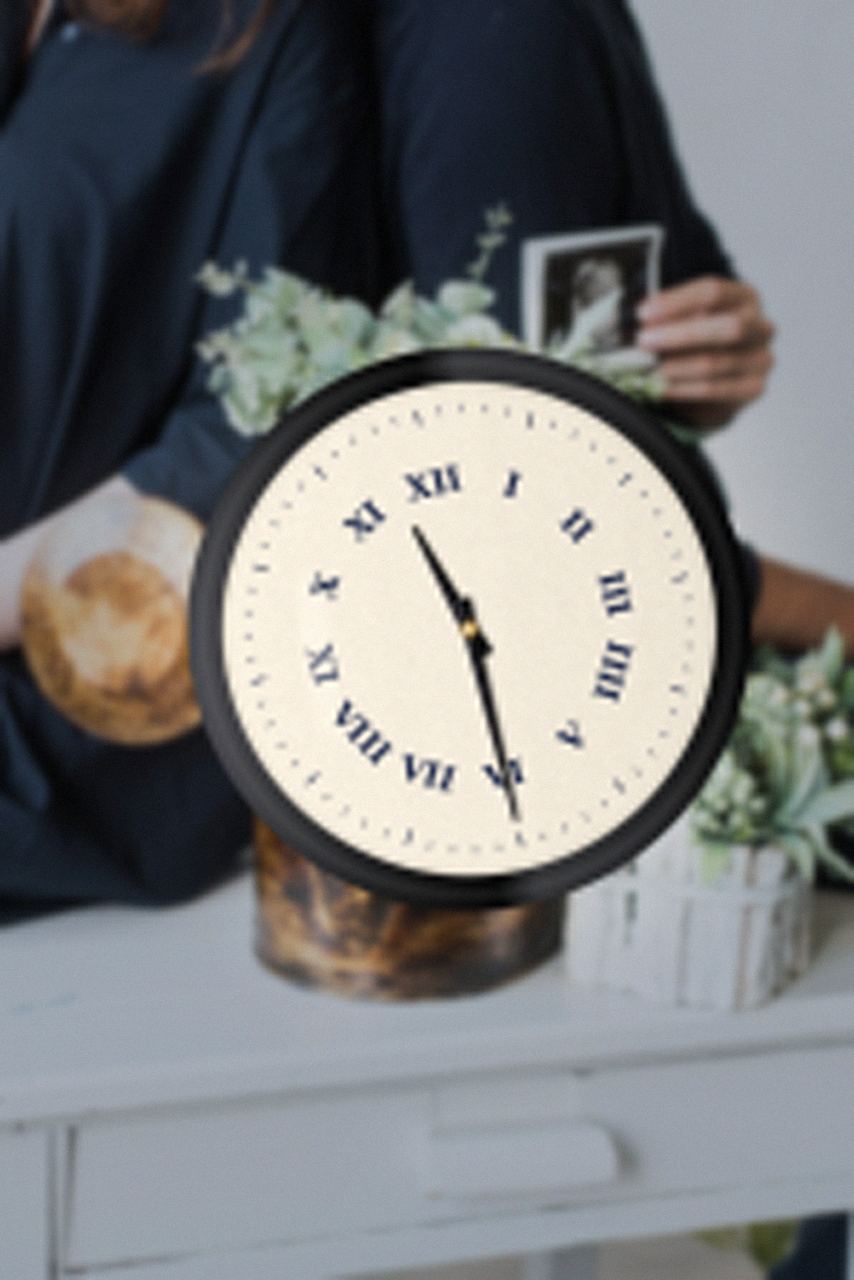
11:30
